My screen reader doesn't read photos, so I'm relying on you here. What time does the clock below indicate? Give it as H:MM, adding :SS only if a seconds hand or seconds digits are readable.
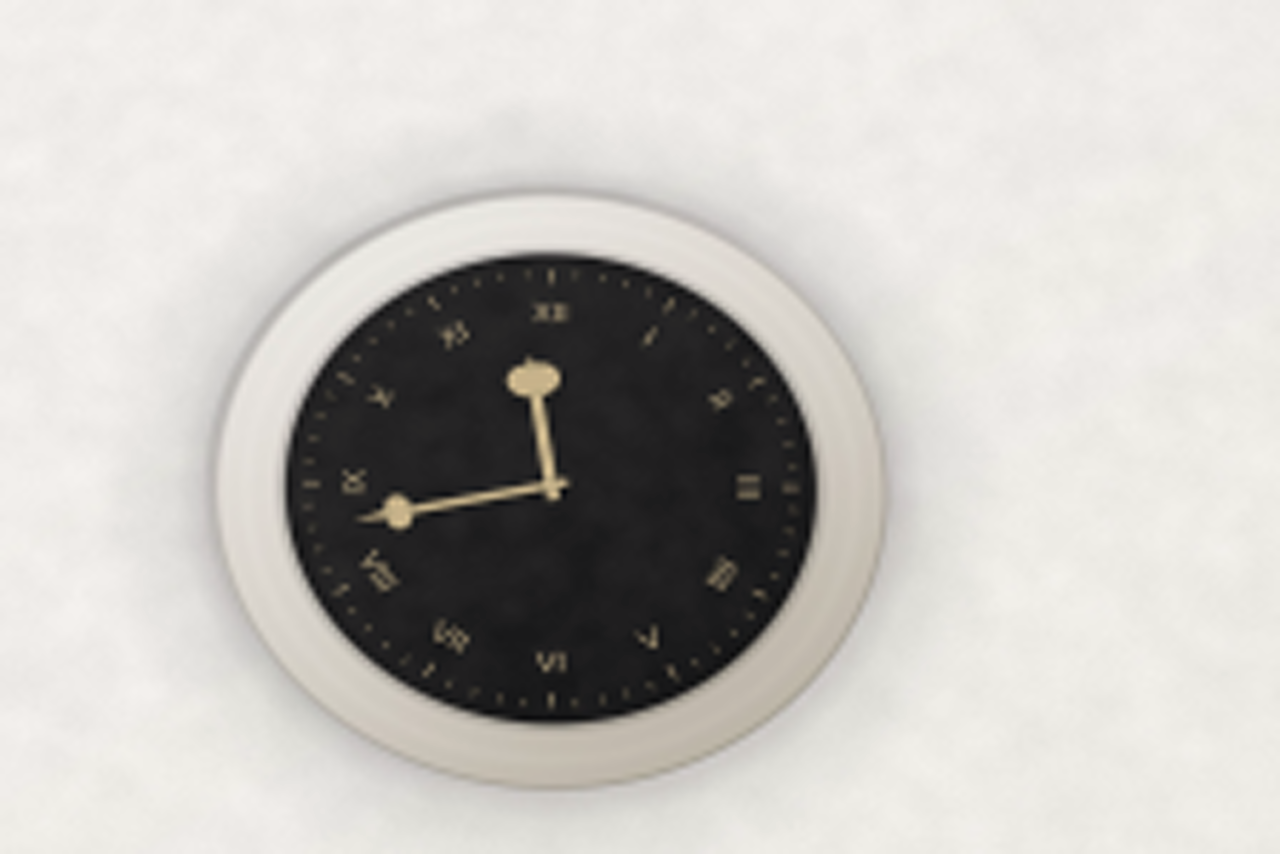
11:43
